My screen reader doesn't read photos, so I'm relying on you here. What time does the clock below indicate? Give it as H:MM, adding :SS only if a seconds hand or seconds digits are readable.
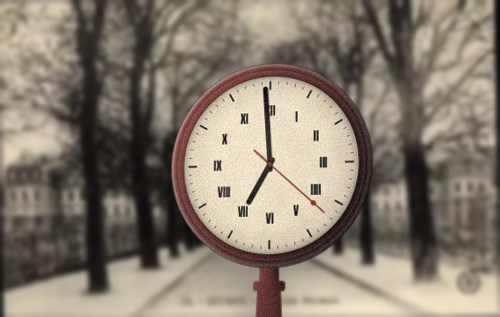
6:59:22
